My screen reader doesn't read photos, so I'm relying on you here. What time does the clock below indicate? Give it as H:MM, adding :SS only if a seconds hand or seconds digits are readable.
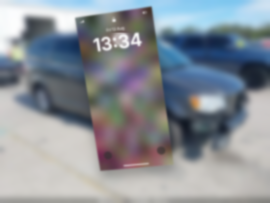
13:34
